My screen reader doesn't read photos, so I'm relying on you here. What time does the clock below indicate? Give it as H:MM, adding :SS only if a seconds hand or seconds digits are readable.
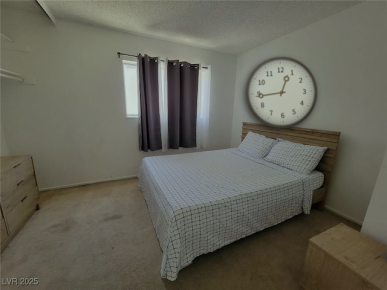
12:44
